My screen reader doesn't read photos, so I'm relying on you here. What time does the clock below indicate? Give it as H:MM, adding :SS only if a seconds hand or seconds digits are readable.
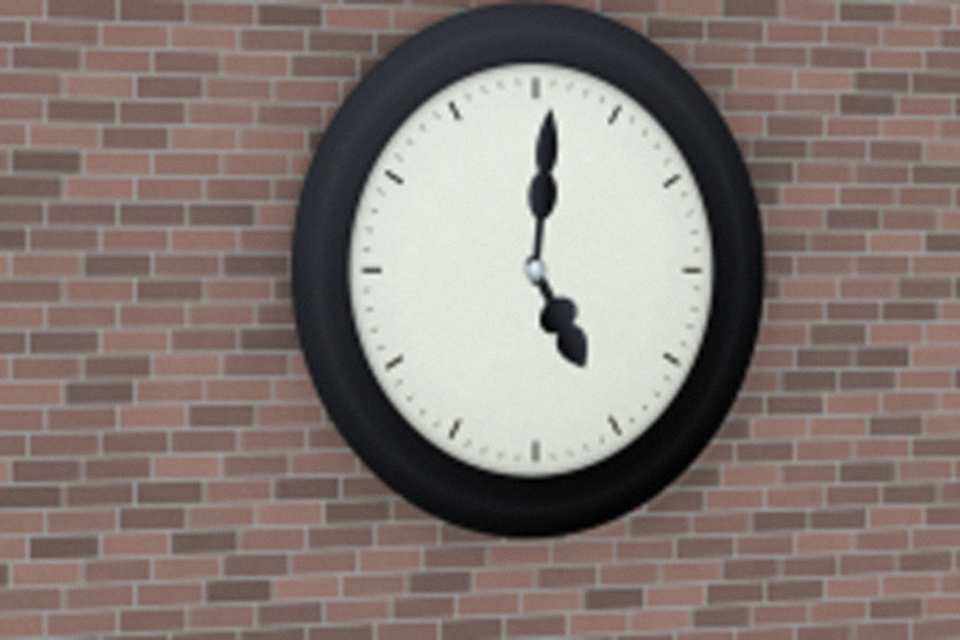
5:01
